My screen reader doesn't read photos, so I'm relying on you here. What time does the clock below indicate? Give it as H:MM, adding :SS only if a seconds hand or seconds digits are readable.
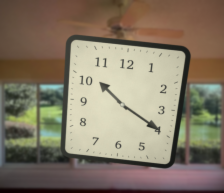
10:20
